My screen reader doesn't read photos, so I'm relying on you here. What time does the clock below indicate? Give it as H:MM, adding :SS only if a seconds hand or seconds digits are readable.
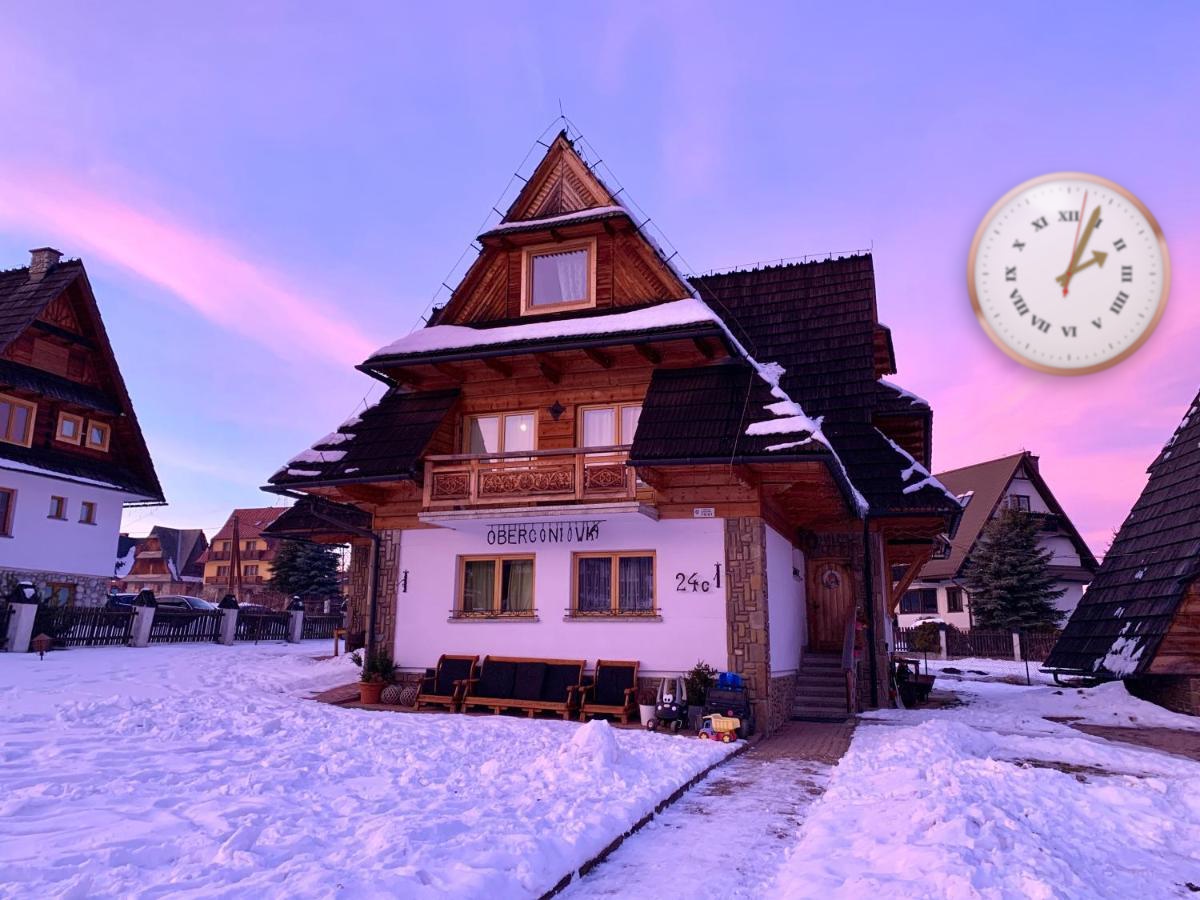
2:04:02
